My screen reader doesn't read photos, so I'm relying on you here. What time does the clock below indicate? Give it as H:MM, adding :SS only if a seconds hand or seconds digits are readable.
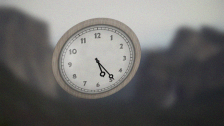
5:24
